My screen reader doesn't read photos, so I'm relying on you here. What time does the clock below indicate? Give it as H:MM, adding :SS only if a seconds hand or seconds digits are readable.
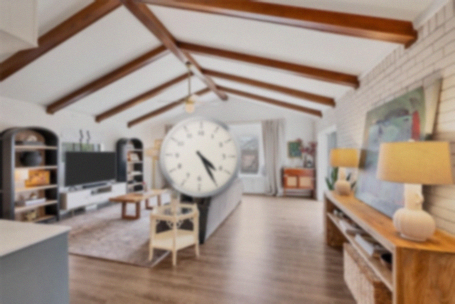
4:25
